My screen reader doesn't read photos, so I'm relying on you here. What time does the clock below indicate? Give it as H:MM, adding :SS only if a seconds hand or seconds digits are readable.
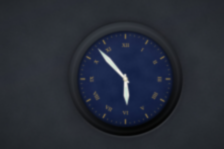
5:53
